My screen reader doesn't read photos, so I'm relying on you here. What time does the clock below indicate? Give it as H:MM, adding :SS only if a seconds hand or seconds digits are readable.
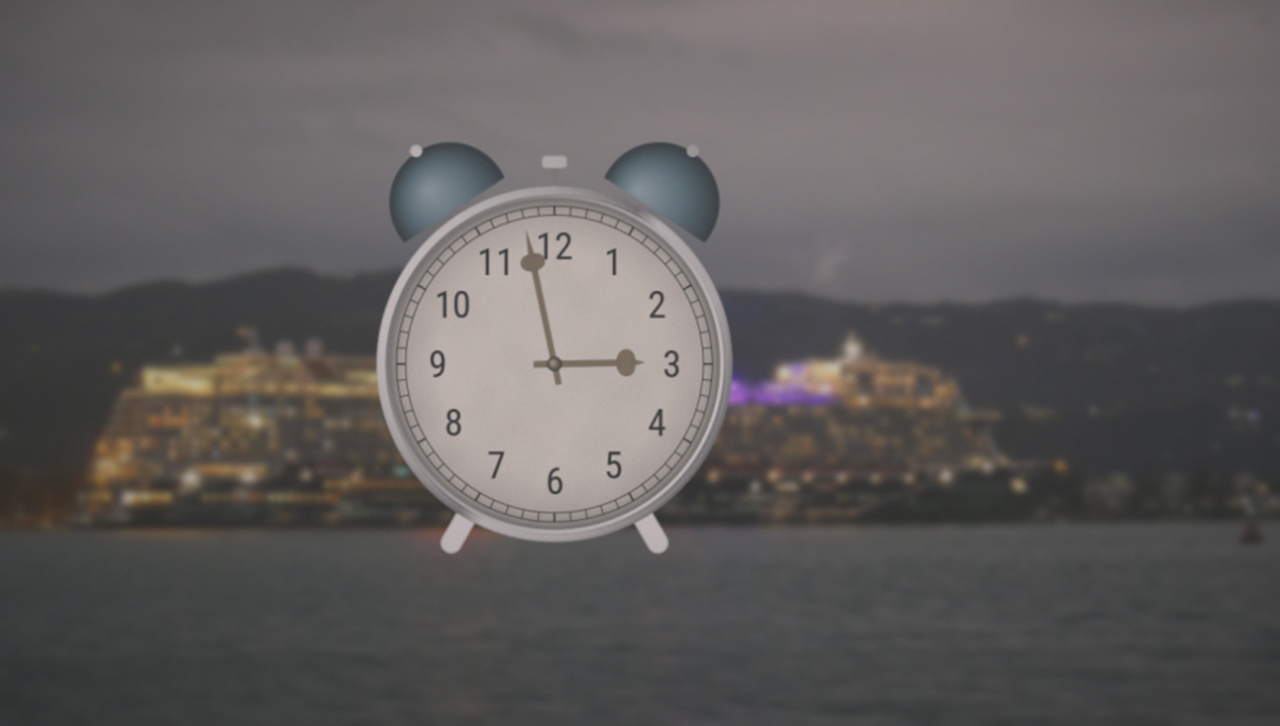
2:58
